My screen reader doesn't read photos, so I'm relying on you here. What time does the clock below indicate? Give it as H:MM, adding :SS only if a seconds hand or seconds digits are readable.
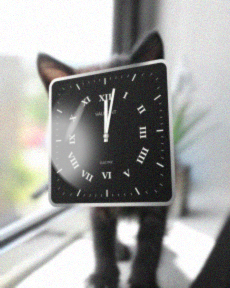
12:02
